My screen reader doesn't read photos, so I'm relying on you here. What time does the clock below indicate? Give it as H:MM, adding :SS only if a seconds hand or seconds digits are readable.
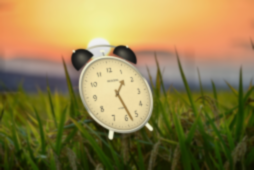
1:28
